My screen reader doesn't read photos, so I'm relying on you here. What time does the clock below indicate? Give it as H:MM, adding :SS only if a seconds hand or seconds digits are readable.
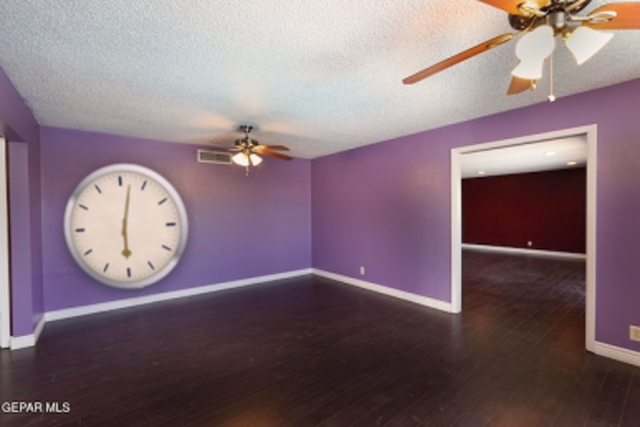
6:02
